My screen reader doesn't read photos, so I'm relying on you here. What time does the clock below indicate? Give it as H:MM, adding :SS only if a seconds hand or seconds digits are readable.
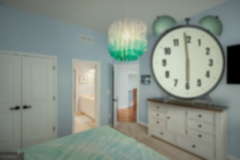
5:59
